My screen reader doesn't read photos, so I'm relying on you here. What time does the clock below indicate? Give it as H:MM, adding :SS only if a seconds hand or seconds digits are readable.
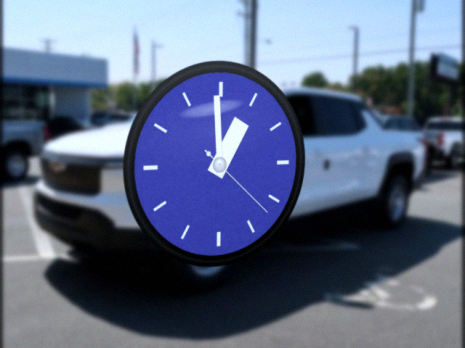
12:59:22
